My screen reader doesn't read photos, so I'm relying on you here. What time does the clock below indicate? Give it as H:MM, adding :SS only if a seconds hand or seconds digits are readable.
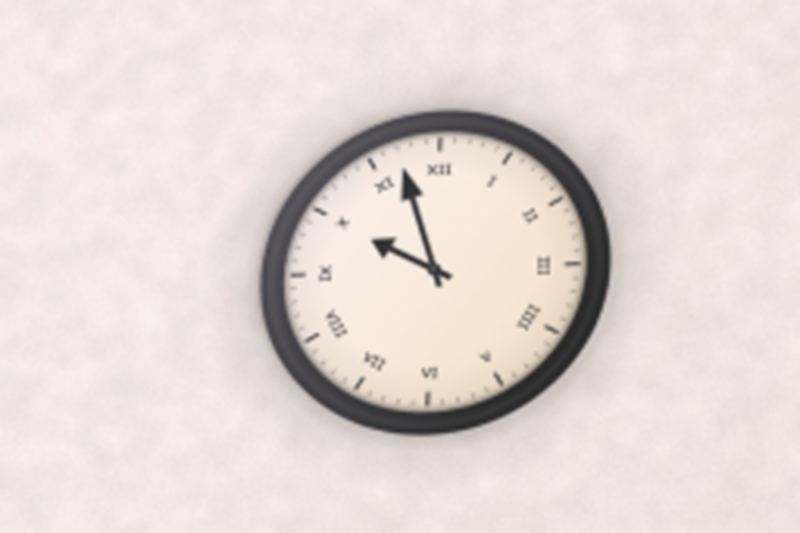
9:57
